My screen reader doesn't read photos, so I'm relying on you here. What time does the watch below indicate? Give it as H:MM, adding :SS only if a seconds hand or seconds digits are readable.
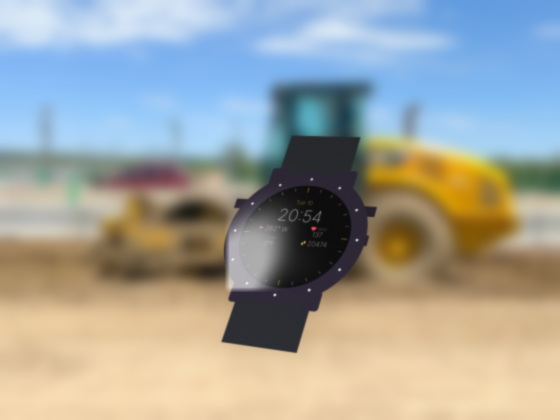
20:54
